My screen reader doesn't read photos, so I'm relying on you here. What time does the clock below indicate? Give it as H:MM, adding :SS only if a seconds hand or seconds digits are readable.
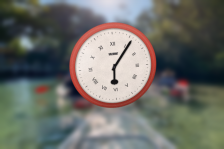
6:06
